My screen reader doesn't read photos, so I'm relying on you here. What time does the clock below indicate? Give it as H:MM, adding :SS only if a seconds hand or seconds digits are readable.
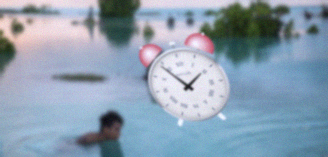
1:54
